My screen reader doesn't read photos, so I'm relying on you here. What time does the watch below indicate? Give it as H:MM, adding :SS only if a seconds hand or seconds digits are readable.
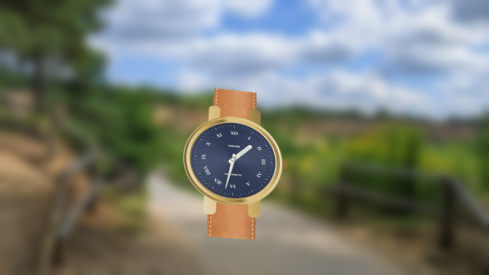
1:32
